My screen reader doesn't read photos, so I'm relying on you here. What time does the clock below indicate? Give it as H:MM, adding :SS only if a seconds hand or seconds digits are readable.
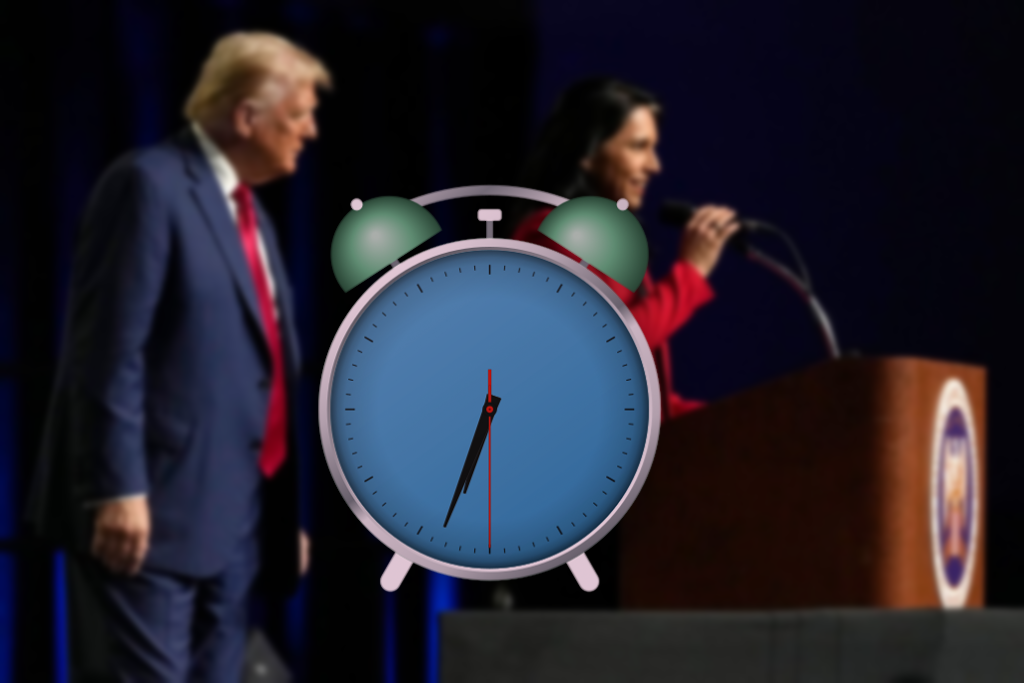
6:33:30
